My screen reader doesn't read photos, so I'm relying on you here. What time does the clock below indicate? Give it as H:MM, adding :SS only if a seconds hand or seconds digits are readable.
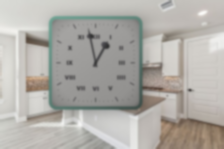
12:58
